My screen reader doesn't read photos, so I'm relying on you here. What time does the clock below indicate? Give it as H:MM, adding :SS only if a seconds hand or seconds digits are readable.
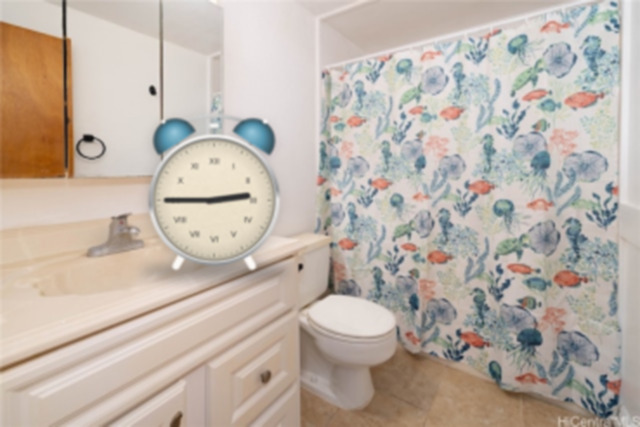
2:45
